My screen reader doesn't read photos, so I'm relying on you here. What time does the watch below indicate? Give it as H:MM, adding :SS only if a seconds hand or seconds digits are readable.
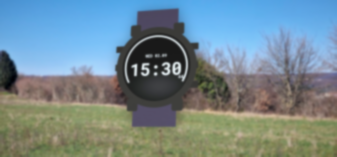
15:30
